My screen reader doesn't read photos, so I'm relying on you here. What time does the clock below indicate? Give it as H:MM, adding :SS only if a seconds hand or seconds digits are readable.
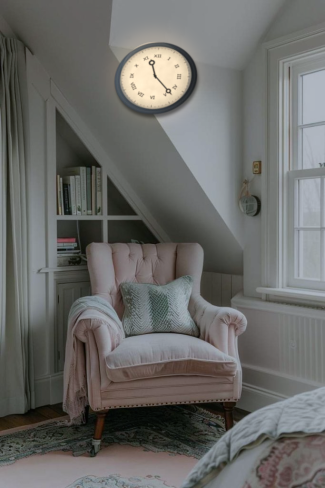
11:23
